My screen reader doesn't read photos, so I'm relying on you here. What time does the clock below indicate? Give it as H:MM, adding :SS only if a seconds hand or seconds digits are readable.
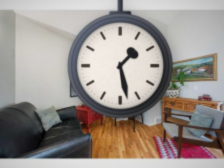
1:28
